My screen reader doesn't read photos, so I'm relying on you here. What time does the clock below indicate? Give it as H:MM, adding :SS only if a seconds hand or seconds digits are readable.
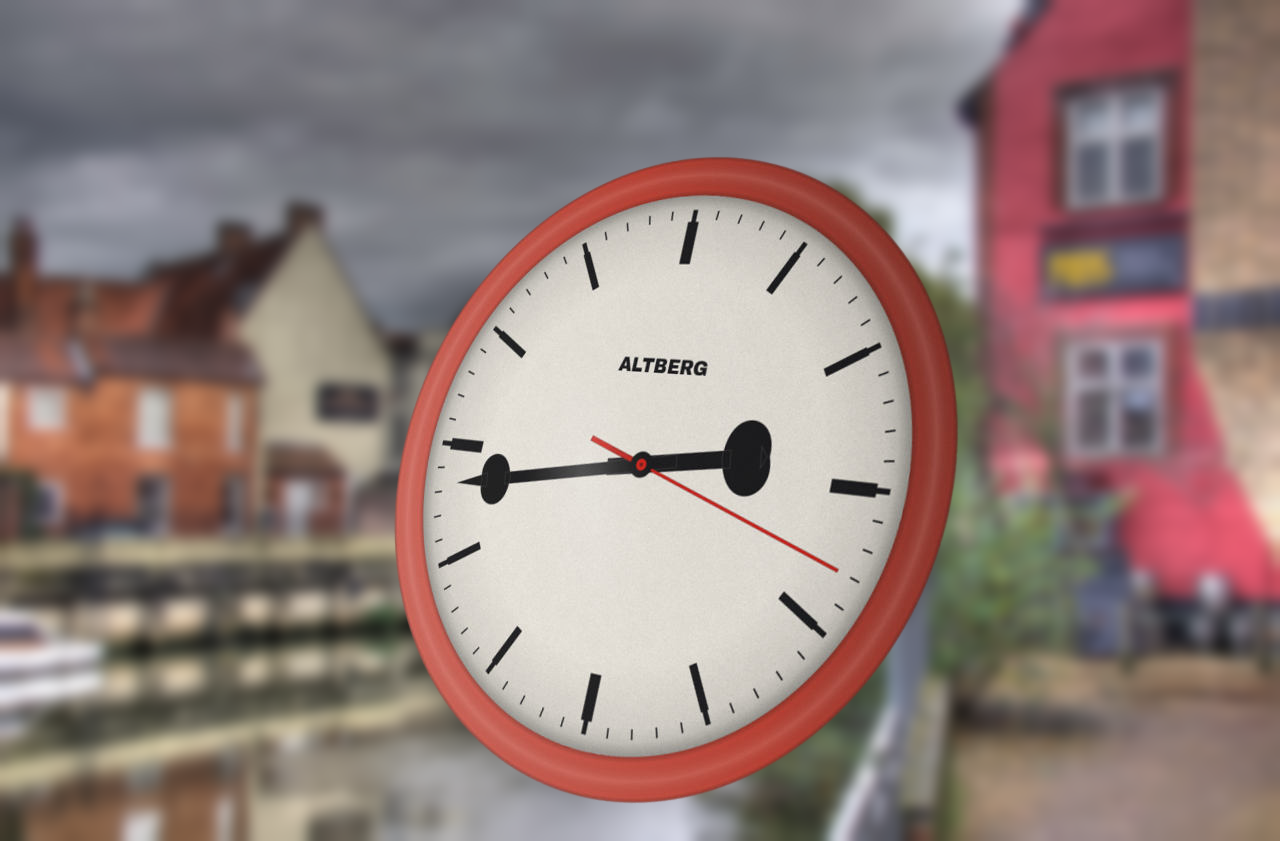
2:43:18
